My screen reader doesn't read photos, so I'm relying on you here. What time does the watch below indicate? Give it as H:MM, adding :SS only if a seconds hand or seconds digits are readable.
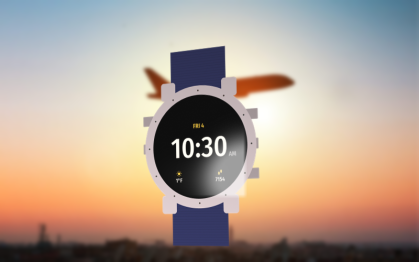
10:30
